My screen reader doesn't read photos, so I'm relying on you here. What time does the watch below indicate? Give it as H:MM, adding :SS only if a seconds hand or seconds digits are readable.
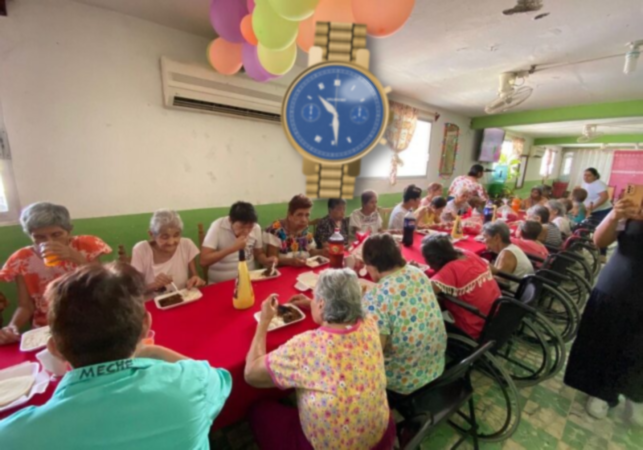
10:29
